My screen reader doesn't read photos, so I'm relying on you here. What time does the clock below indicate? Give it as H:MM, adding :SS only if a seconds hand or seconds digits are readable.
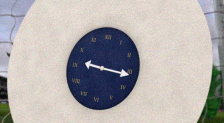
9:16
